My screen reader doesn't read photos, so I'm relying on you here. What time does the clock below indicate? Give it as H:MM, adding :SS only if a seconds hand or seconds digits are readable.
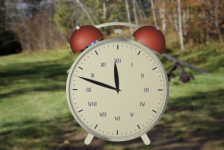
11:48
